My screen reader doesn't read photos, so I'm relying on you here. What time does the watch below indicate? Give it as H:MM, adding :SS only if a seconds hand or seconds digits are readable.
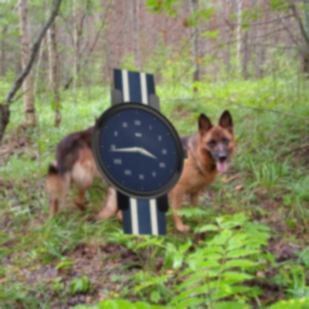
3:44
